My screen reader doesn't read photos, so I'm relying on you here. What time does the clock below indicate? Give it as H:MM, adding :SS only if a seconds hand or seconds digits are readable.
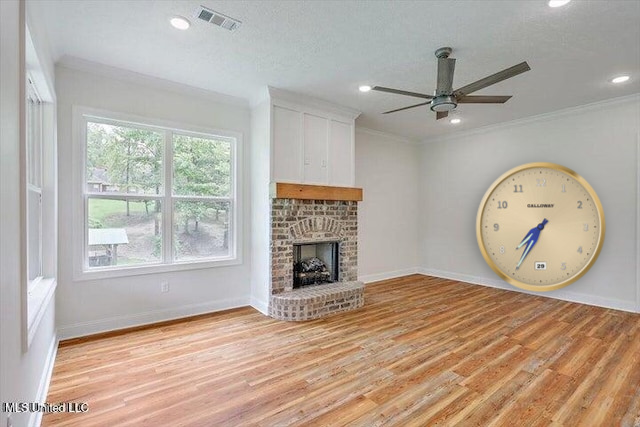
7:35
